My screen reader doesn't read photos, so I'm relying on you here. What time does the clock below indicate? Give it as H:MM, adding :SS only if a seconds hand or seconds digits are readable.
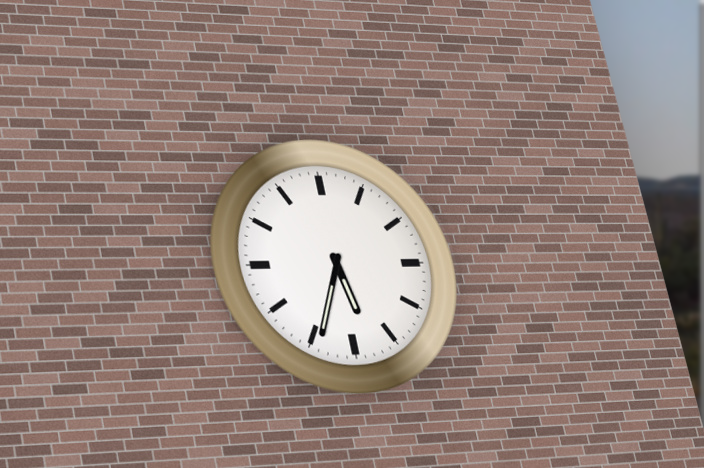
5:34
